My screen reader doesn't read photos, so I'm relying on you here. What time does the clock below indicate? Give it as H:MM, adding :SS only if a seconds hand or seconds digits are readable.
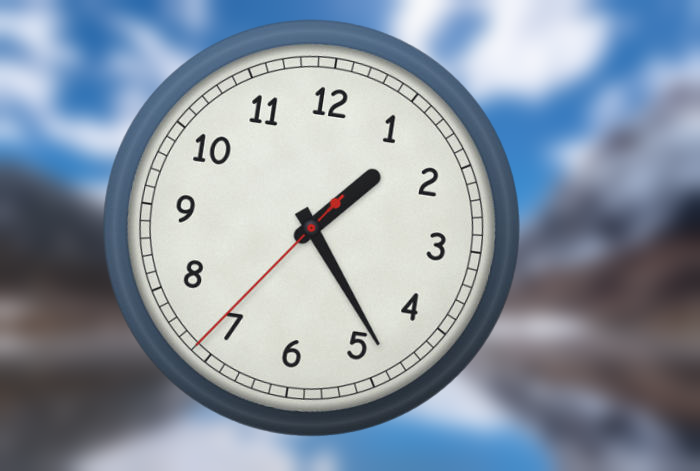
1:23:36
